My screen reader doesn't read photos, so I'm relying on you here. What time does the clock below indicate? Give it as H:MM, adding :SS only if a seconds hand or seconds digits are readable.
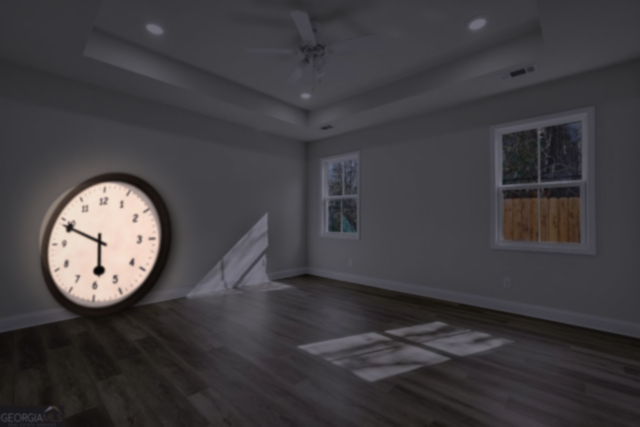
5:49
